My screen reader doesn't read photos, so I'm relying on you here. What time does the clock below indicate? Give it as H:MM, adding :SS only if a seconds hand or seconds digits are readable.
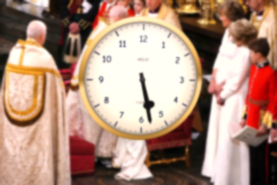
5:28
